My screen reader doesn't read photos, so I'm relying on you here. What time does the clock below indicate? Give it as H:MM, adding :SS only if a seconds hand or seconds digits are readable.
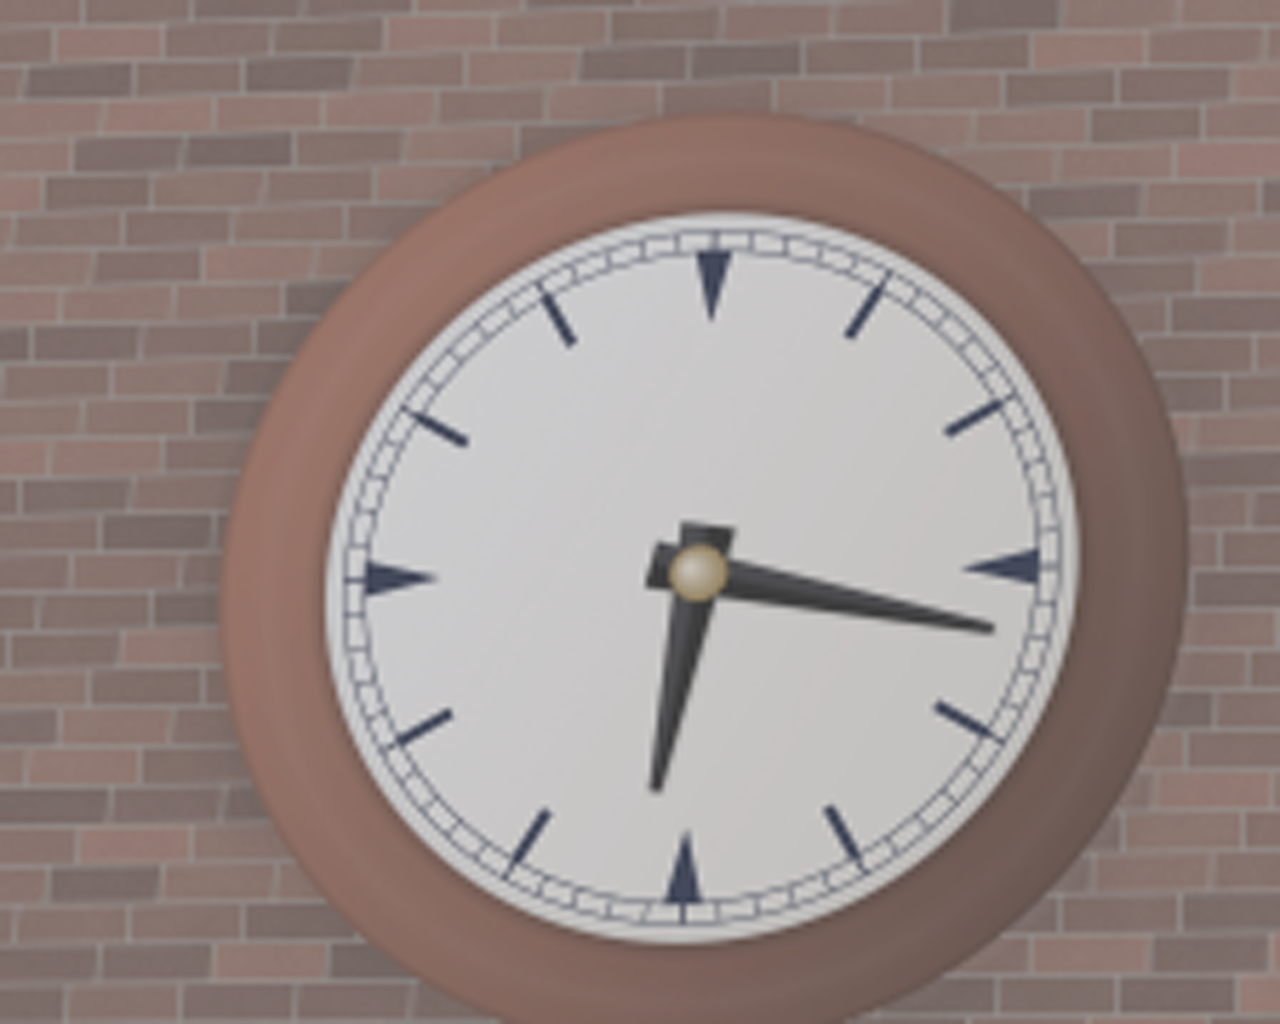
6:17
